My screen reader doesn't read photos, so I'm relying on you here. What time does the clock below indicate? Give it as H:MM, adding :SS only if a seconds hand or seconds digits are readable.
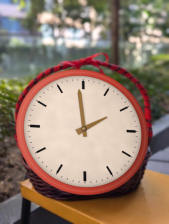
1:59
